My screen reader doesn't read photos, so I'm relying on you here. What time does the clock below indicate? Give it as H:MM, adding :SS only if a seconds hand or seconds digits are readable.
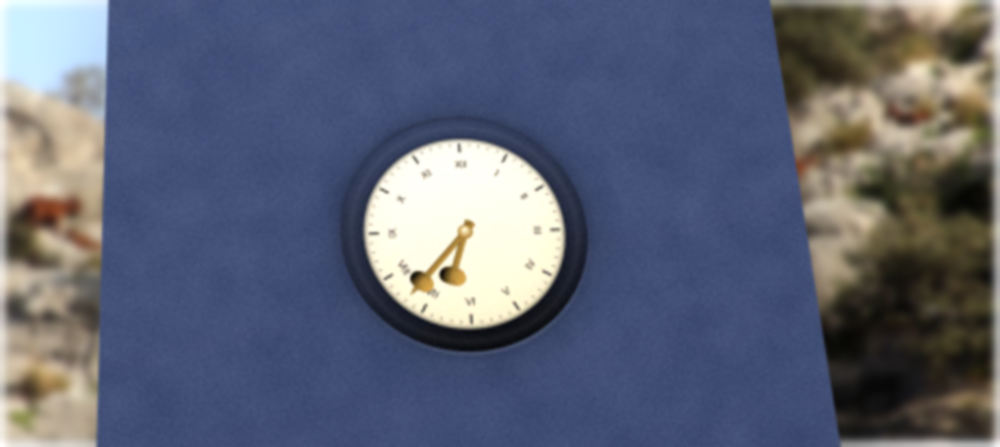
6:37
